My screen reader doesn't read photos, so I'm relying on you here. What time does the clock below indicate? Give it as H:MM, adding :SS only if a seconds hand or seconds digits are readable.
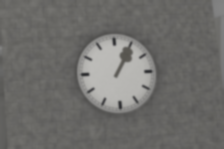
1:05
